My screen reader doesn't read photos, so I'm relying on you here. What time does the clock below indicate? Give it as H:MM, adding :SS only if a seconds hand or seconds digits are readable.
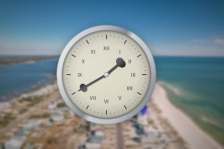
1:40
